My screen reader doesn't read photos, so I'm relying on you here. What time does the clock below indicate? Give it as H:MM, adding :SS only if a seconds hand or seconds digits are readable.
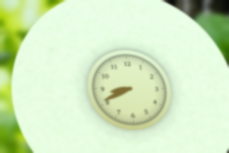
8:41
